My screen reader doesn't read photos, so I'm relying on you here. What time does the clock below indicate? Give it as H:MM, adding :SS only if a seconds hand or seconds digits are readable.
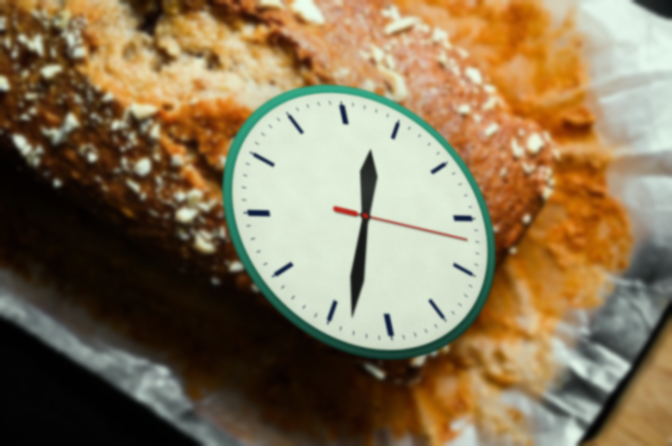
12:33:17
